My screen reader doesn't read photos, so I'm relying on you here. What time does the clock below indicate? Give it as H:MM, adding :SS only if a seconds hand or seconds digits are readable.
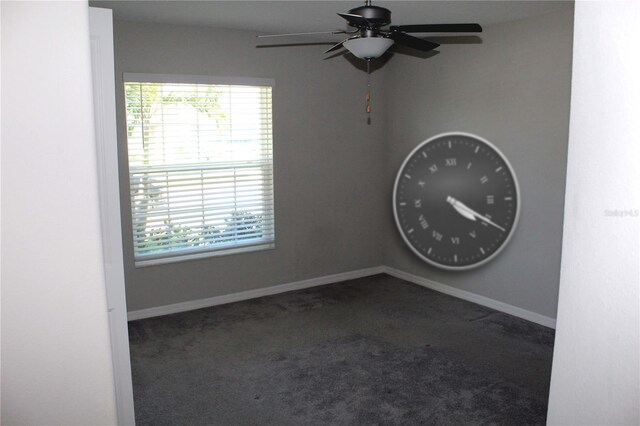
4:20
